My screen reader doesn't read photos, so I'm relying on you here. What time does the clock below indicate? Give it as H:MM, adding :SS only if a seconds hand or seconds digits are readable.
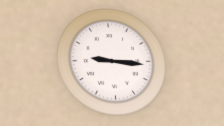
9:16
